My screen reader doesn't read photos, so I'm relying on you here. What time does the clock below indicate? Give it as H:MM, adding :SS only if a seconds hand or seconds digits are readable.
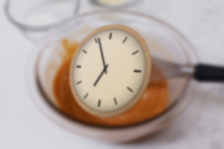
6:56
